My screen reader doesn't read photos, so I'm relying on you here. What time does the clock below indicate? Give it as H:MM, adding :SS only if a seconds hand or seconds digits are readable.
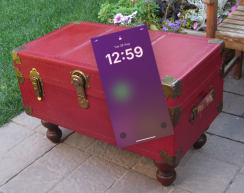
12:59
